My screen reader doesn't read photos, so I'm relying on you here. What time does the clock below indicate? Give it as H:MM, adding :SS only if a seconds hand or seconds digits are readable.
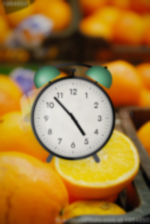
4:53
